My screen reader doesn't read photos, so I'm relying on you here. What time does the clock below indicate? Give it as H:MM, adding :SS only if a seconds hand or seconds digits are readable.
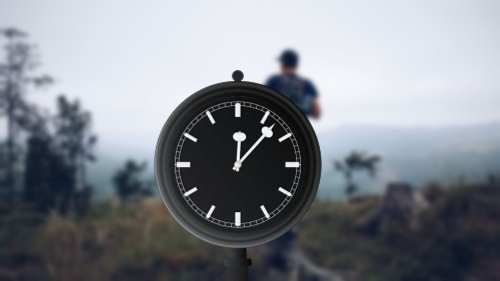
12:07
